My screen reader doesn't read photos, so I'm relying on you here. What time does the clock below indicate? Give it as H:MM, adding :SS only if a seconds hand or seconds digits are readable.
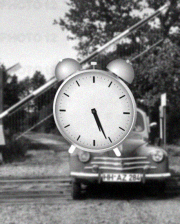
5:26
